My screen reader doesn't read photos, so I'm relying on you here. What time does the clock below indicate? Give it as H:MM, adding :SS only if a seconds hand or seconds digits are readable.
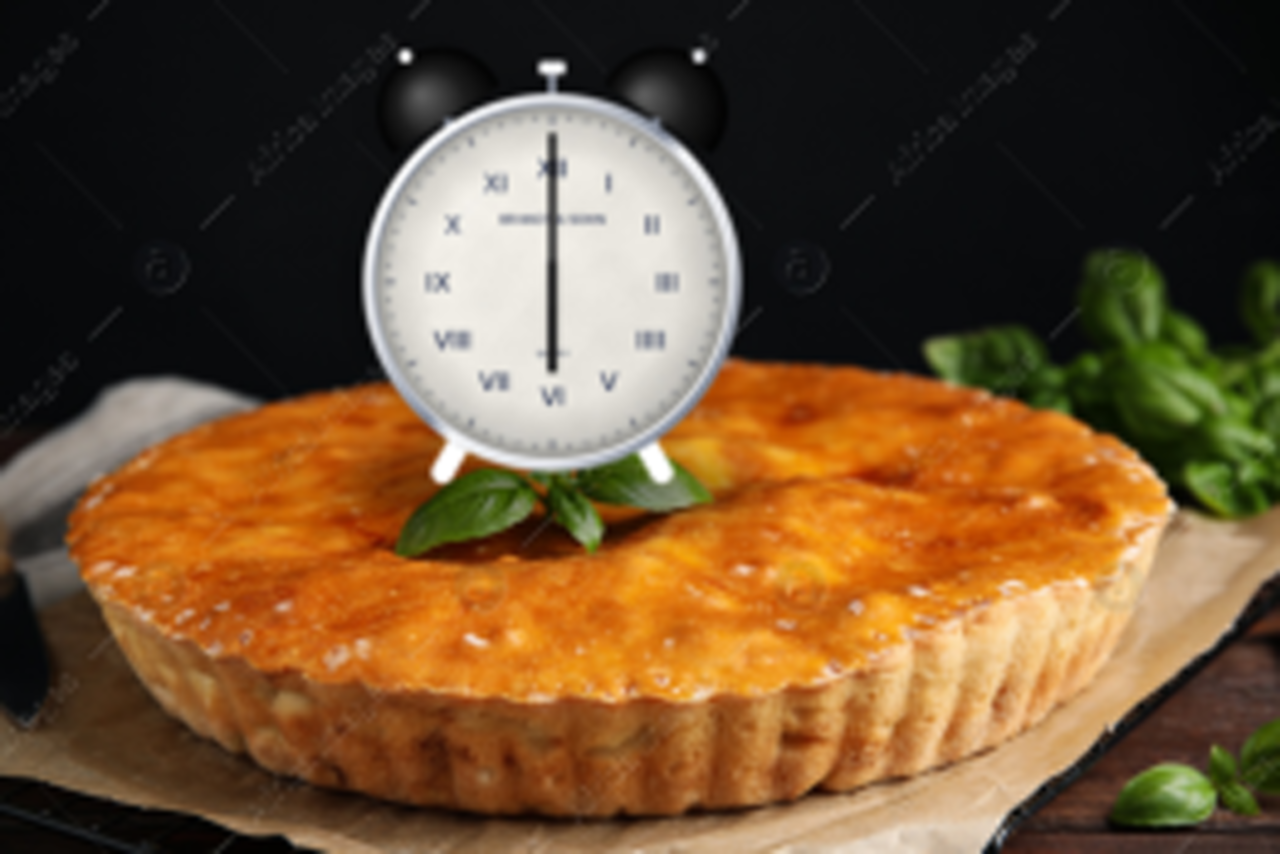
6:00
